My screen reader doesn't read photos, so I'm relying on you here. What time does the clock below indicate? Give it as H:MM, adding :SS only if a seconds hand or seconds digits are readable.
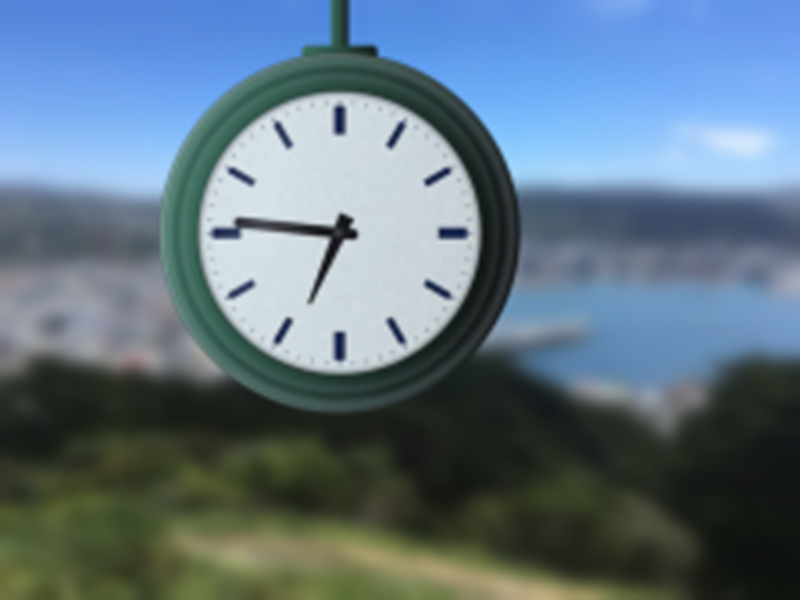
6:46
